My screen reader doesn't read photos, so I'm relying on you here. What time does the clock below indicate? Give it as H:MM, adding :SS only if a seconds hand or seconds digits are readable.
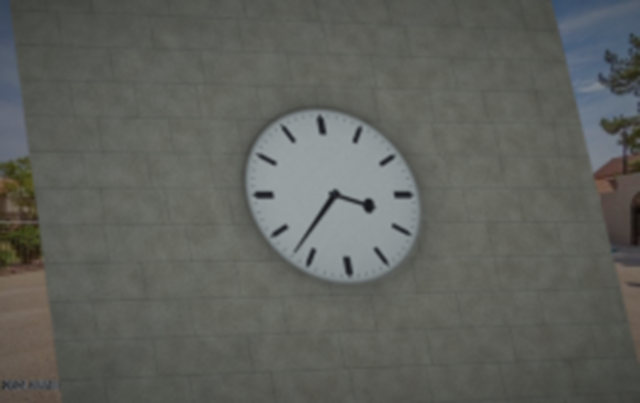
3:37
